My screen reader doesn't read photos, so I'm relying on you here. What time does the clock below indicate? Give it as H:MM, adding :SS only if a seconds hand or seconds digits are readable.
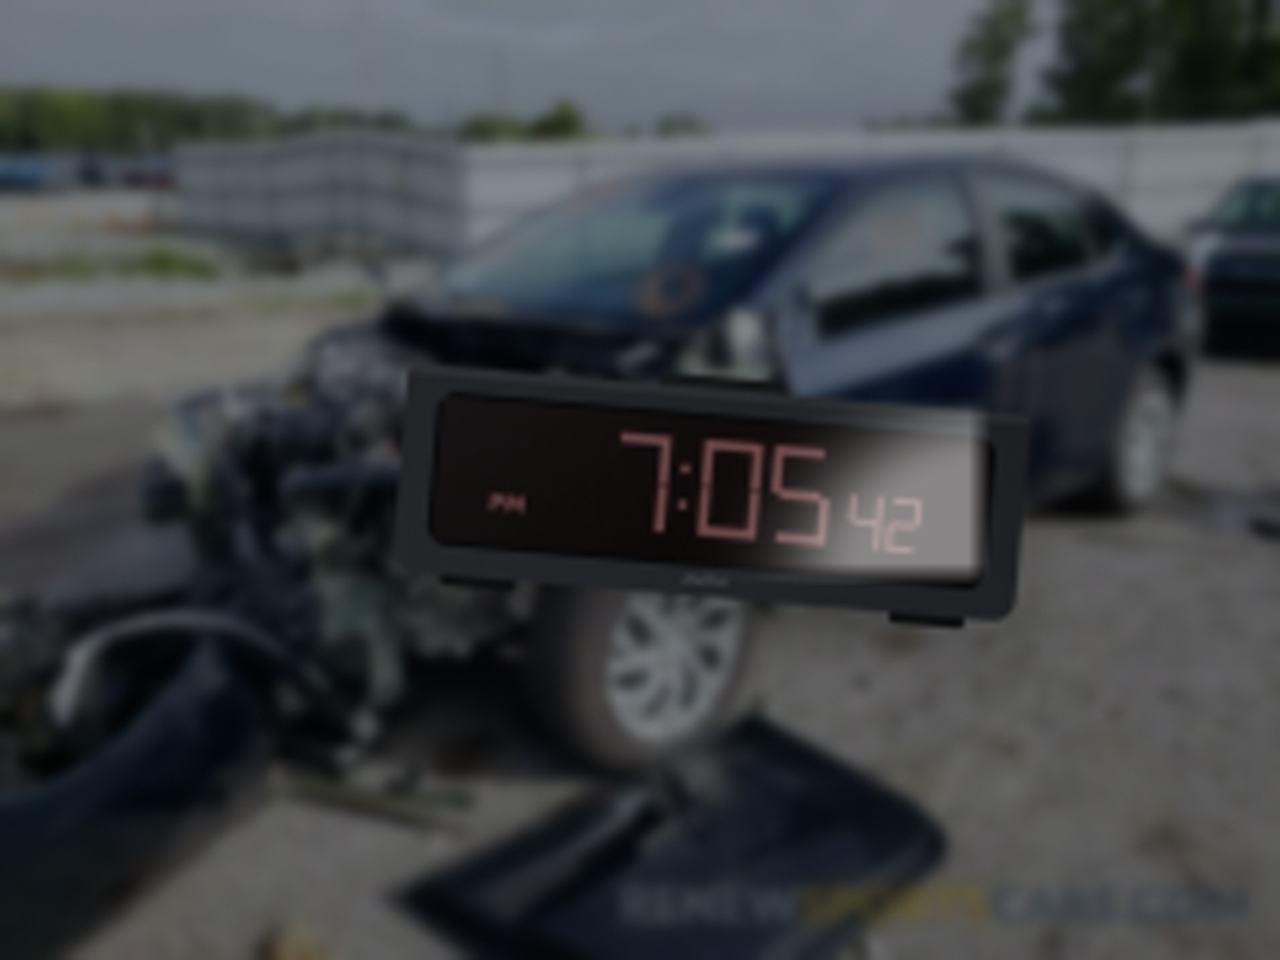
7:05:42
